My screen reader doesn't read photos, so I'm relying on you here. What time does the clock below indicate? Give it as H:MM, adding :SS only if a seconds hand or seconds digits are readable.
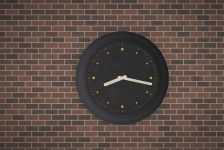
8:17
